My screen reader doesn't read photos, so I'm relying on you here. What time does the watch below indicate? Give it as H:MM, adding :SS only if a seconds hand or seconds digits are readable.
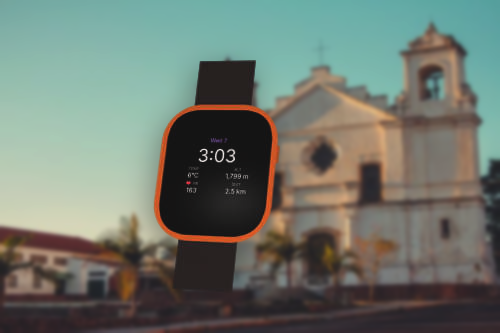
3:03
